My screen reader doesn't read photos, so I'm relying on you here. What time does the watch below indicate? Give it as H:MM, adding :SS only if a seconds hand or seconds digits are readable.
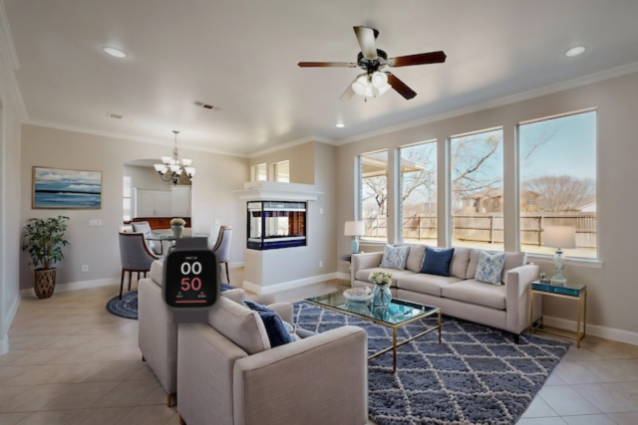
0:50
